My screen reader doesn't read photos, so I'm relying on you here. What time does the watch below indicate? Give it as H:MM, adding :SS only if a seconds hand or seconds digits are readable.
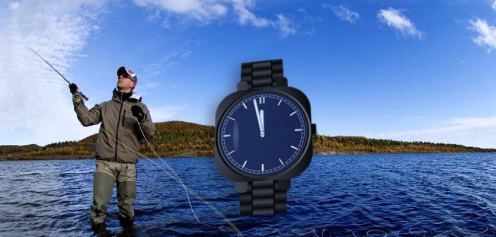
11:58
